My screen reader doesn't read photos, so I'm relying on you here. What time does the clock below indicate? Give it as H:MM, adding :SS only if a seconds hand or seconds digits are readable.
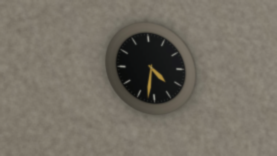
4:32
